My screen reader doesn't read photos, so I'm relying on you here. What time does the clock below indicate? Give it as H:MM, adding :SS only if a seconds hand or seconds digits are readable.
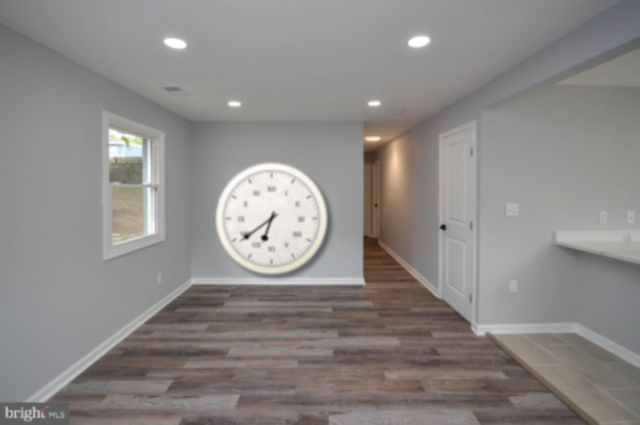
6:39
